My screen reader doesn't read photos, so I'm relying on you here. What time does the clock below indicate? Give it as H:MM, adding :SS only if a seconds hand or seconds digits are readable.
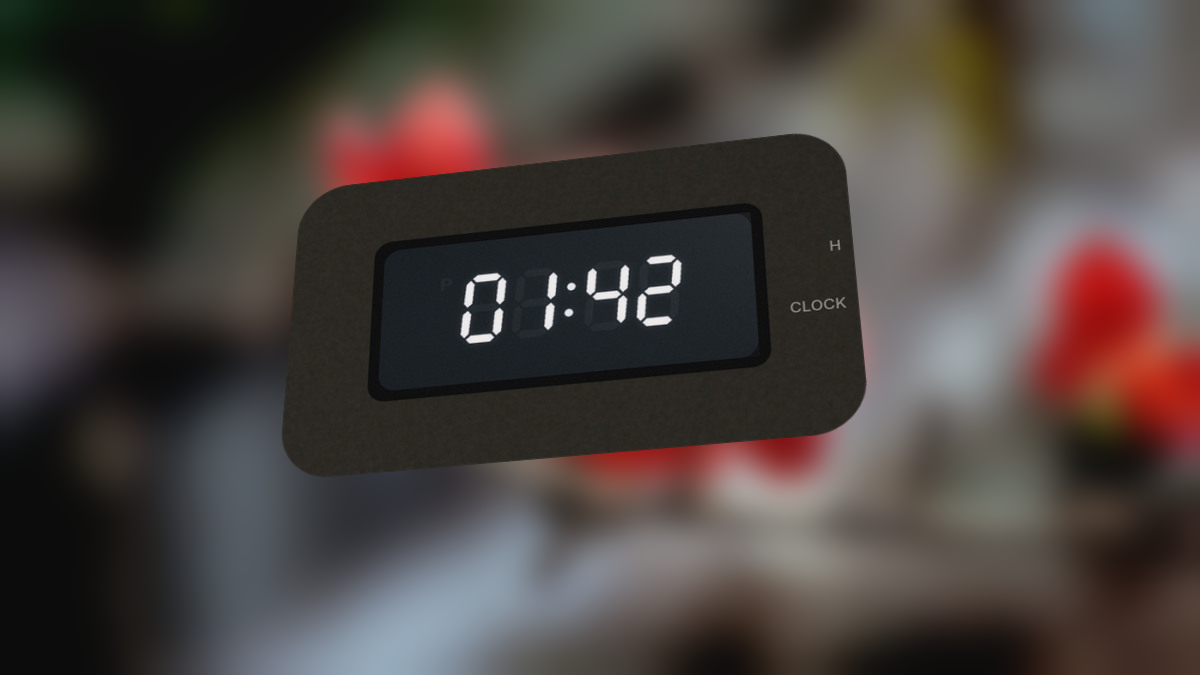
1:42
